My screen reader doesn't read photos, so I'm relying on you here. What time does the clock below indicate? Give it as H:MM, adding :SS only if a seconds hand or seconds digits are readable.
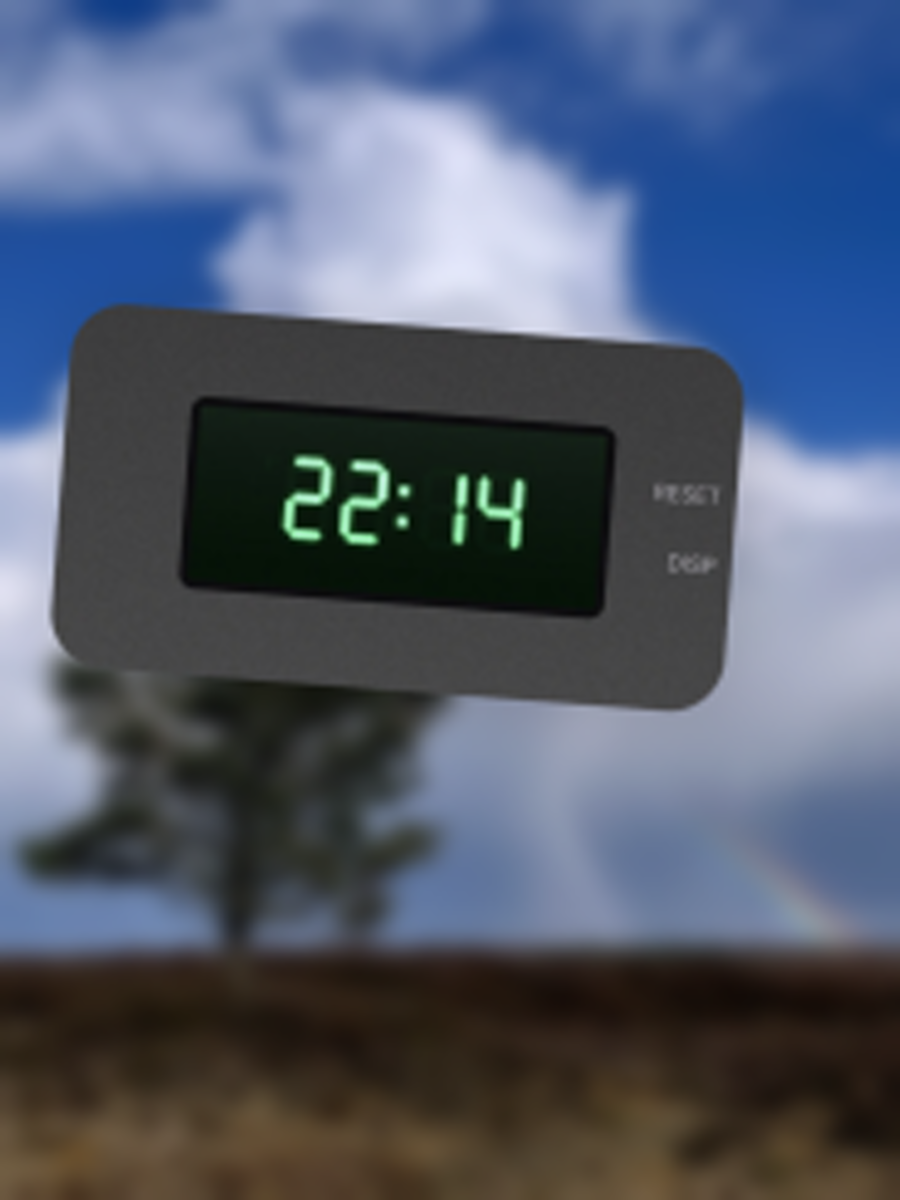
22:14
